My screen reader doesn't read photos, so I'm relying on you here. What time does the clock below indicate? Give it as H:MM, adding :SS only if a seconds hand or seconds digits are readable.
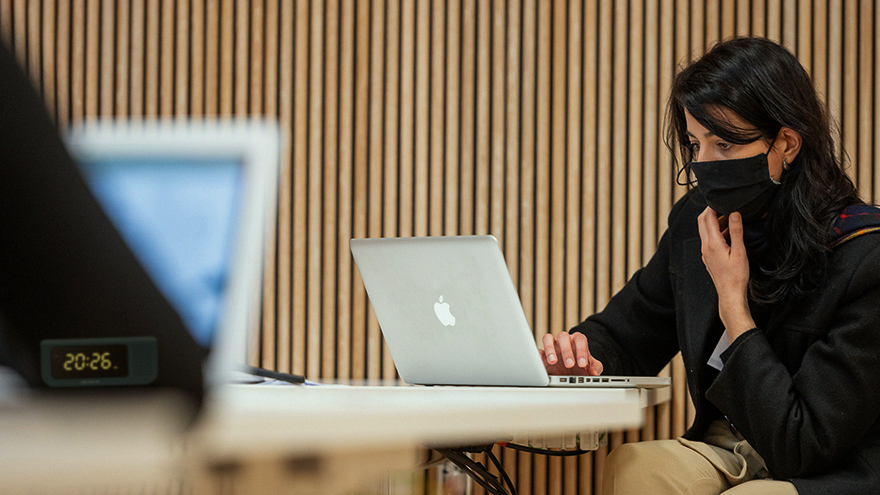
20:26
